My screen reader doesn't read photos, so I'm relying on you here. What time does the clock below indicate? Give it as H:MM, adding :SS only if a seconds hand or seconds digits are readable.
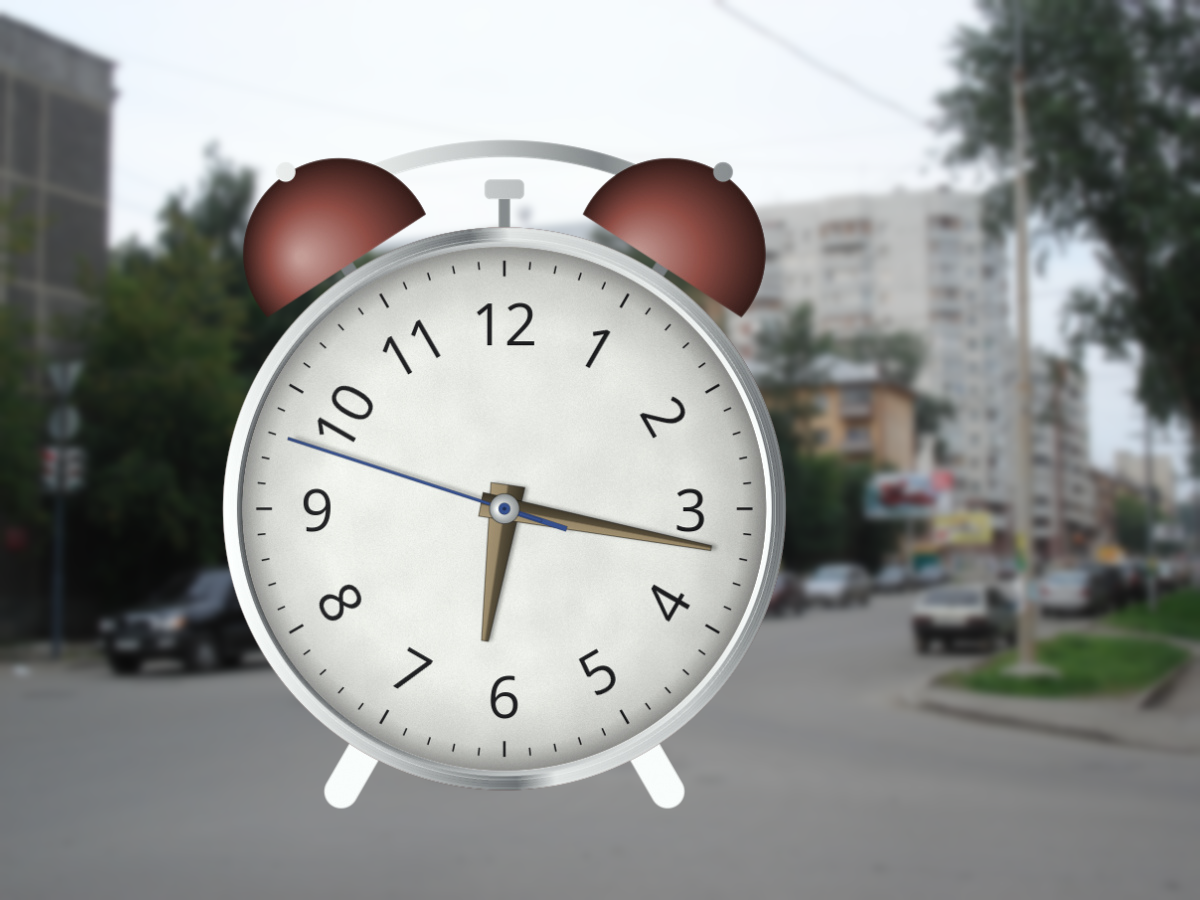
6:16:48
